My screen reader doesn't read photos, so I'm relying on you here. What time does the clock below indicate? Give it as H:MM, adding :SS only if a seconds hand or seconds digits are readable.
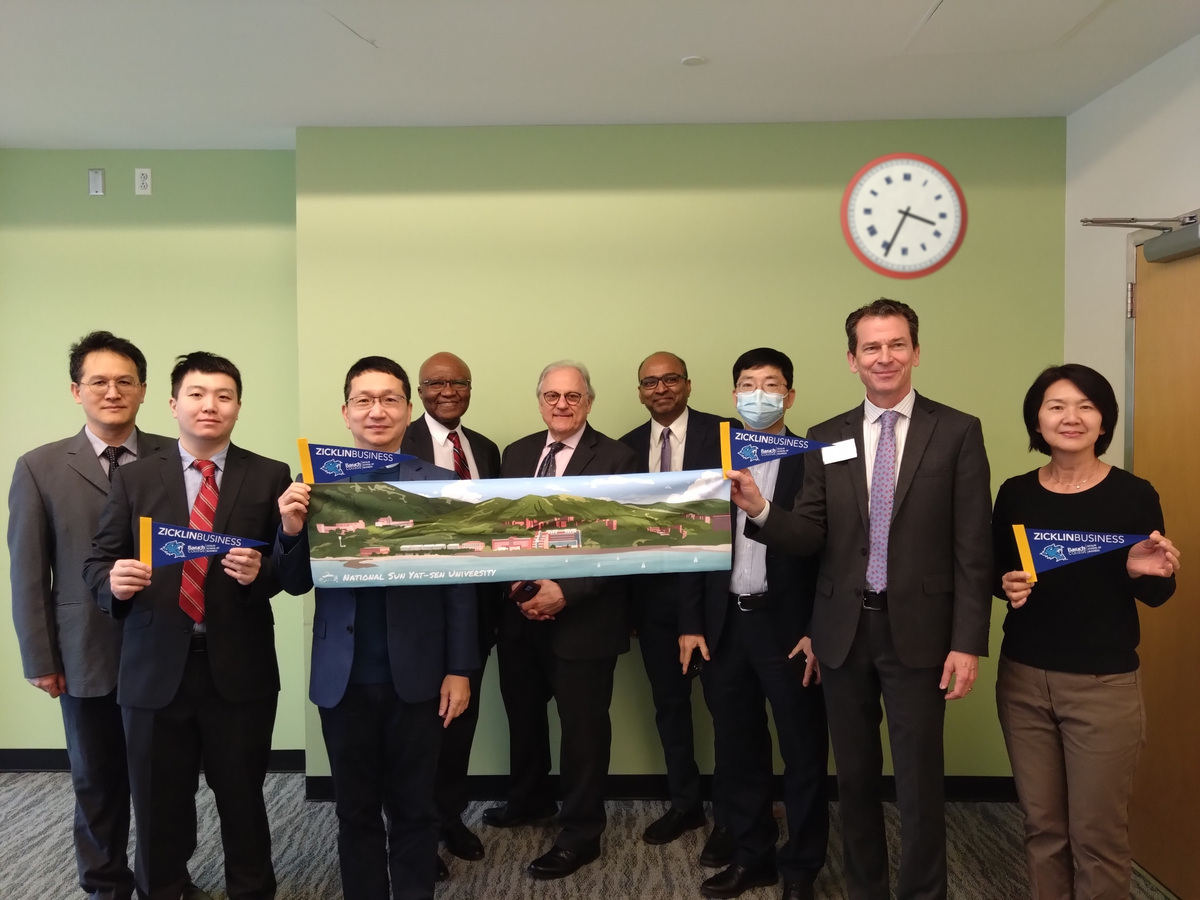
3:34
